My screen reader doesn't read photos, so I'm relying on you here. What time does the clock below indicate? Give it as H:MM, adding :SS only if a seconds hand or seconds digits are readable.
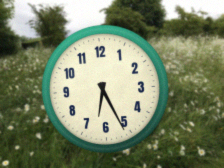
6:26
